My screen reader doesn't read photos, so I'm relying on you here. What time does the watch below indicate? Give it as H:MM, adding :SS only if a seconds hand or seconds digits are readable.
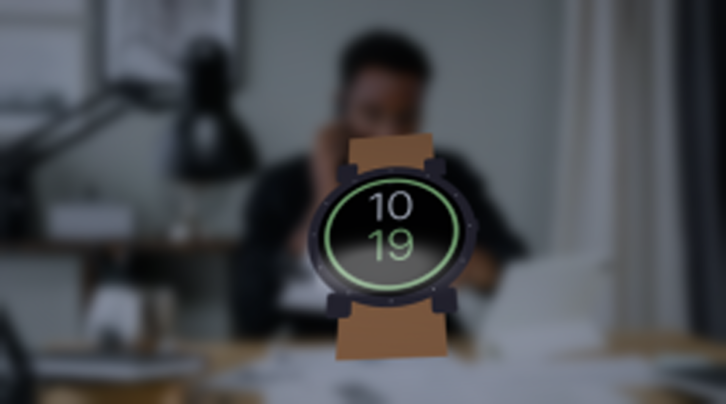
10:19
